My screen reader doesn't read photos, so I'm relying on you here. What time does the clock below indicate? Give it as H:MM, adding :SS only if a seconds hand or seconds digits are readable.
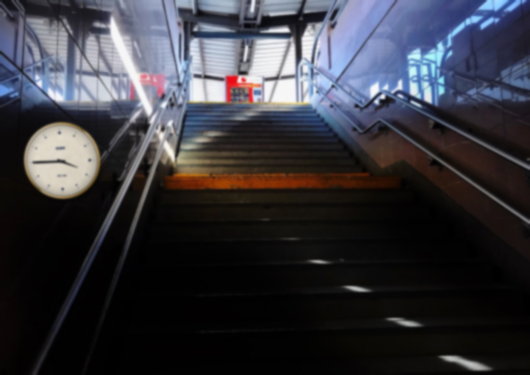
3:45
